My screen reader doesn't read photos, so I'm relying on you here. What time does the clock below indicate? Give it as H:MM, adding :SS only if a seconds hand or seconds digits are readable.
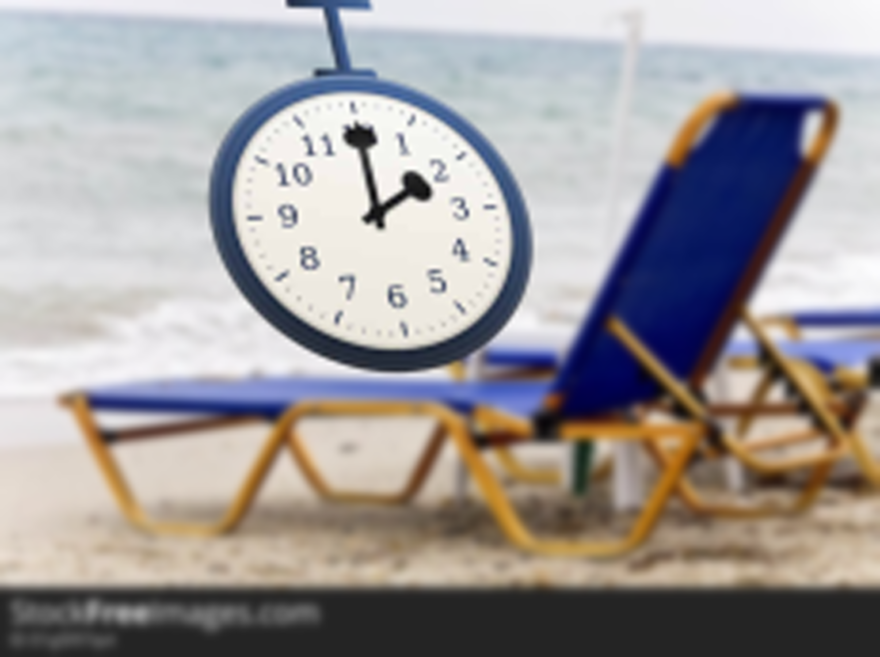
2:00
